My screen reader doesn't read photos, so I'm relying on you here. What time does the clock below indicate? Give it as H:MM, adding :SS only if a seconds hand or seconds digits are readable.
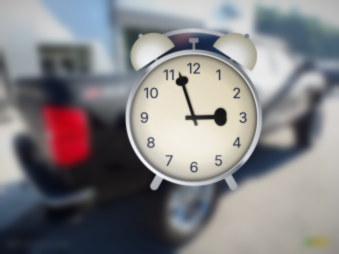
2:57
